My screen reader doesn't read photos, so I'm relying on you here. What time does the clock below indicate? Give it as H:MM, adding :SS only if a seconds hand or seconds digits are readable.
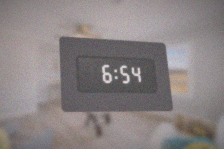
6:54
